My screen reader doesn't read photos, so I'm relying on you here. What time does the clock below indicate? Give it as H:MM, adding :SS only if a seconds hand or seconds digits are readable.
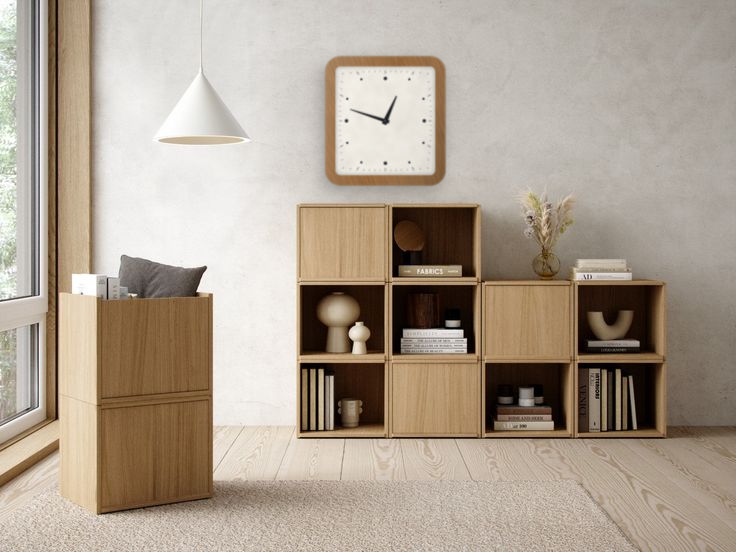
12:48
